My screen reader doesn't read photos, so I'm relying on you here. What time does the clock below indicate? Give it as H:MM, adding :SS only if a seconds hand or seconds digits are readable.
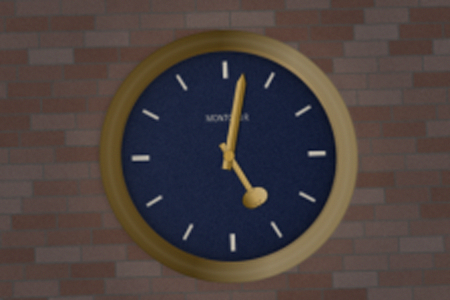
5:02
